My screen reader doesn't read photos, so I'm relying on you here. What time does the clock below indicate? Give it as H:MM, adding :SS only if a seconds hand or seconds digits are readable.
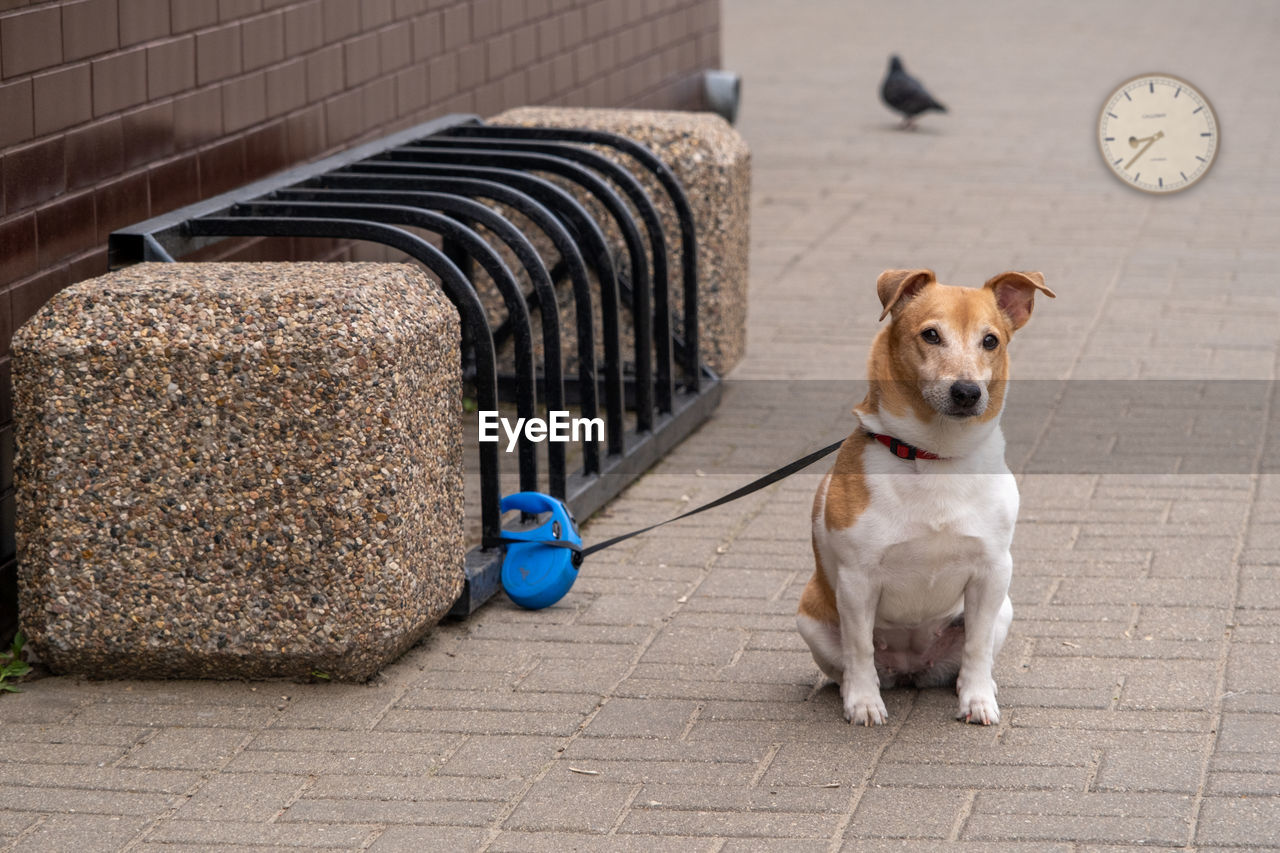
8:38
